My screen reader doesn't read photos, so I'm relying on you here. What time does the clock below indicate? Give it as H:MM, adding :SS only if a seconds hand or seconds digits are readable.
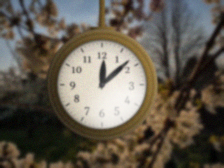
12:08
